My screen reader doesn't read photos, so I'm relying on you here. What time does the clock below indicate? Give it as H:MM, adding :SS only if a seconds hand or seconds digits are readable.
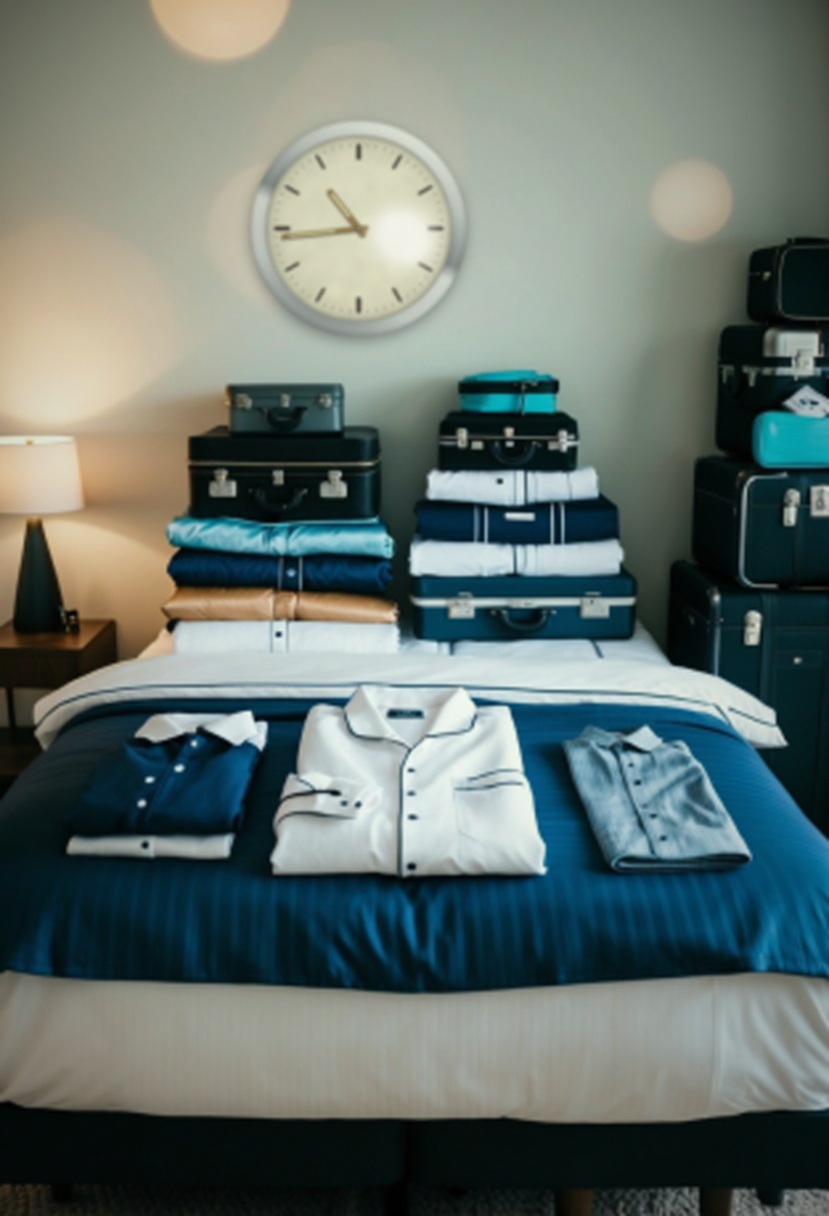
10:44
